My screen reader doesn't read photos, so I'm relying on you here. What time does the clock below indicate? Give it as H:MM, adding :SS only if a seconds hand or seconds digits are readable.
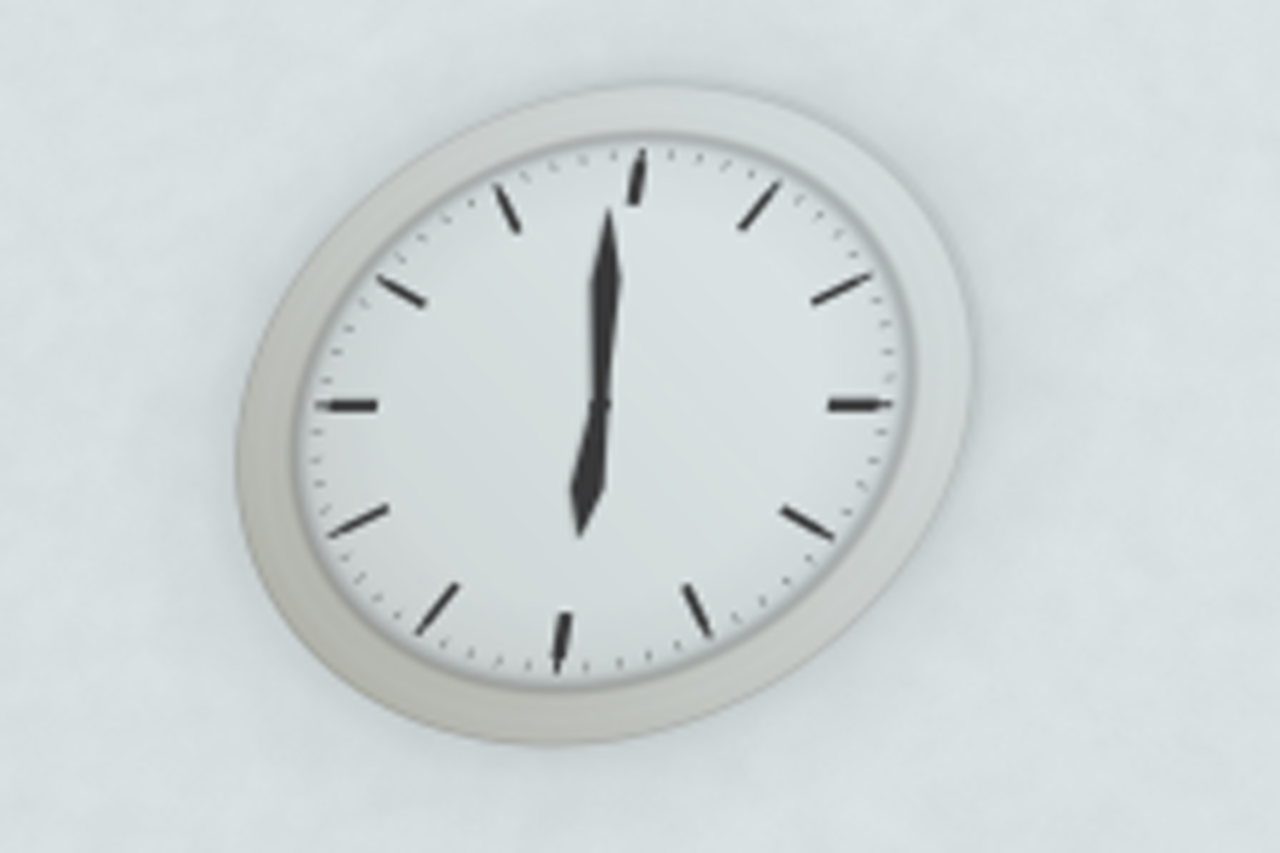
5:59
